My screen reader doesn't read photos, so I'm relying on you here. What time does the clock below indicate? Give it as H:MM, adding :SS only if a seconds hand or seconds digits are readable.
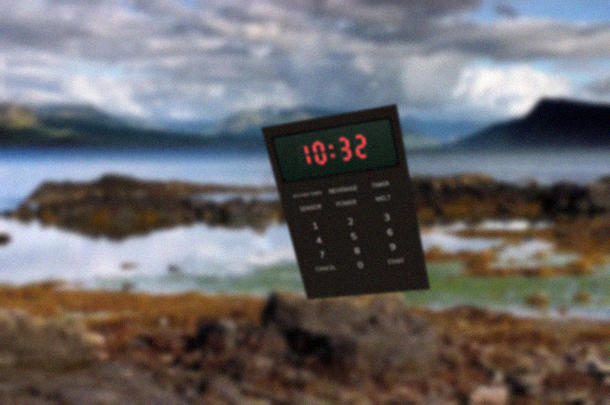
10:32
